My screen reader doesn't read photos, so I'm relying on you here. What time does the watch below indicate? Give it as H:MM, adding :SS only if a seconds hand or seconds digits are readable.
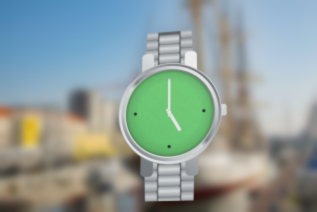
5:00
